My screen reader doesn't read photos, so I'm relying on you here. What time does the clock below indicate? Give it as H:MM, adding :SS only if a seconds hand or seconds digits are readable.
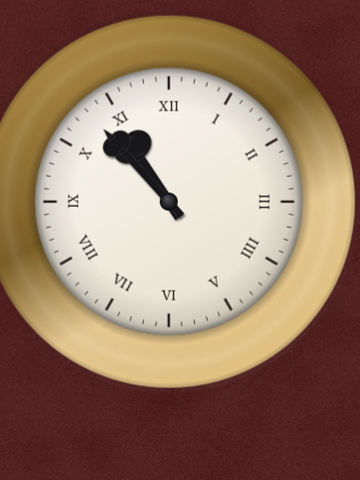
10:53
